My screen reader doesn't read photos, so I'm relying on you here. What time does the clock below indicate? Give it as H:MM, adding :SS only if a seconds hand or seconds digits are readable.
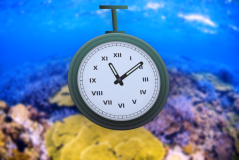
11:09
